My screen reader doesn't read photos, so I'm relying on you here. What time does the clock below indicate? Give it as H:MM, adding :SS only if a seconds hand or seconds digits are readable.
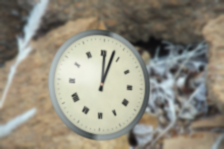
12:03
